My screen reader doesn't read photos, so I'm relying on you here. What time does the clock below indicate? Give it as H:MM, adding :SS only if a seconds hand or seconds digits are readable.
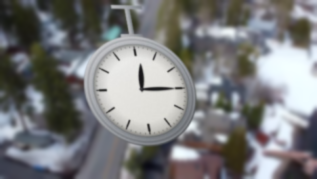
12:15
